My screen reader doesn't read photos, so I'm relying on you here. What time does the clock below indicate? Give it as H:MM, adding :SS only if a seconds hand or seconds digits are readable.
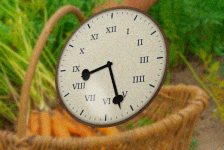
8:27
